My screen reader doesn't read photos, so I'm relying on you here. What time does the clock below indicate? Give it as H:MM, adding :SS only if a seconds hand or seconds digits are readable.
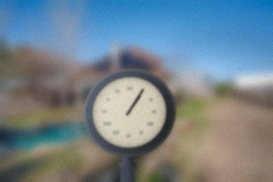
1:05
